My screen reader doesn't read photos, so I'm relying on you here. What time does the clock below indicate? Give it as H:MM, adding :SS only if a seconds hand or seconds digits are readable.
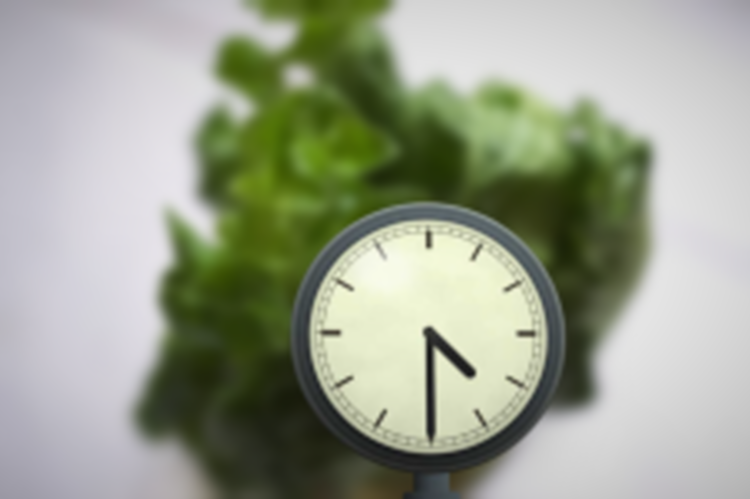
4:30
